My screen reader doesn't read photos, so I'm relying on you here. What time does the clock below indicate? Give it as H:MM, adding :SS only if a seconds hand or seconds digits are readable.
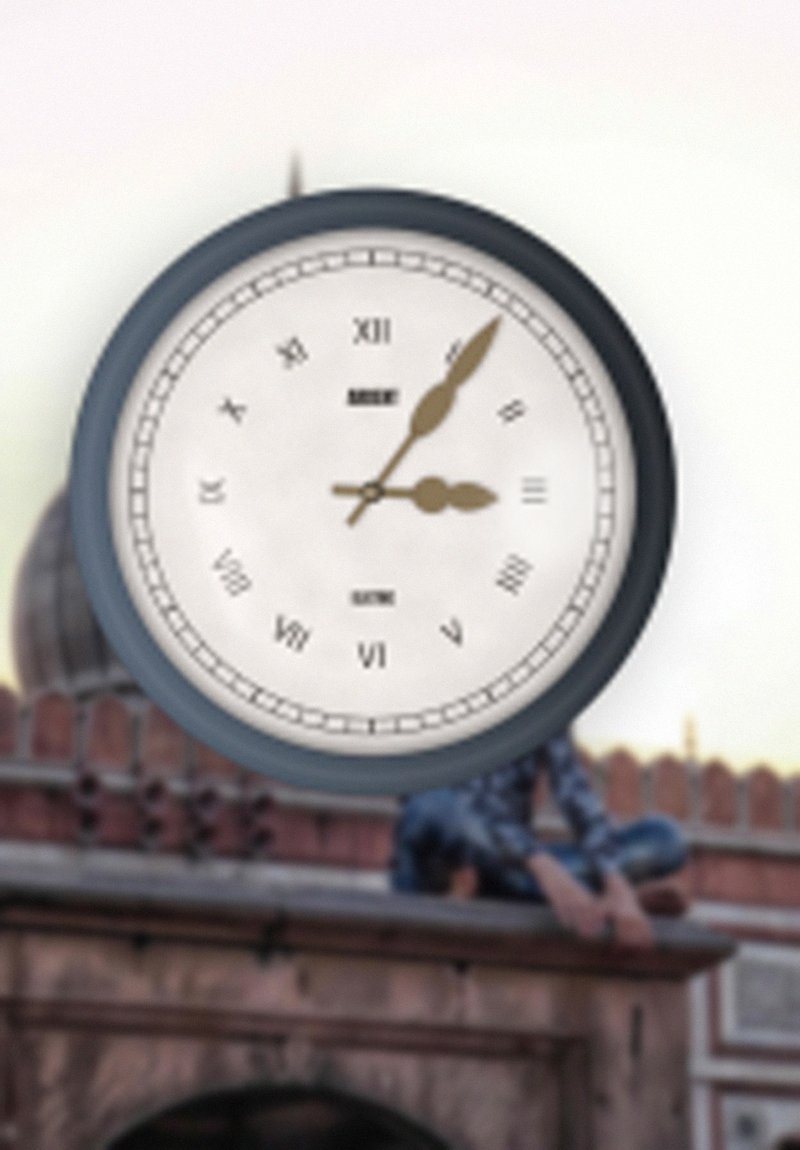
3:06
